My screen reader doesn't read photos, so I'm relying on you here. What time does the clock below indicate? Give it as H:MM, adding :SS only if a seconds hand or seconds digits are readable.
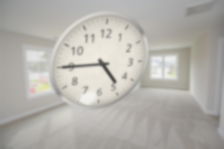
4:45
